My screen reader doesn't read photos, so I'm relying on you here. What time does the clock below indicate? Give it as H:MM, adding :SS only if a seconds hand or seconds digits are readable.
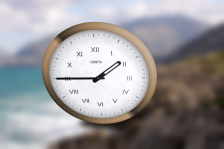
1:45
